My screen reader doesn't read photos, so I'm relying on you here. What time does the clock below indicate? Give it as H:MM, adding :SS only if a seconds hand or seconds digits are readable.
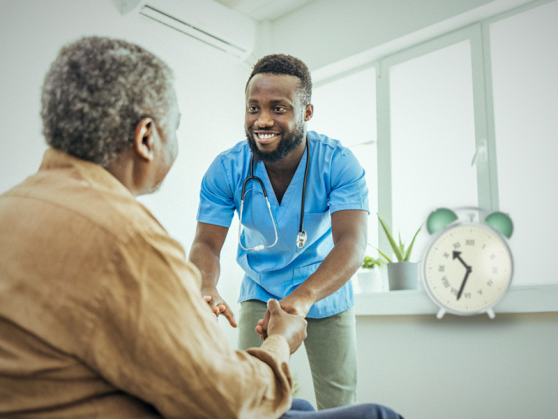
10:33
